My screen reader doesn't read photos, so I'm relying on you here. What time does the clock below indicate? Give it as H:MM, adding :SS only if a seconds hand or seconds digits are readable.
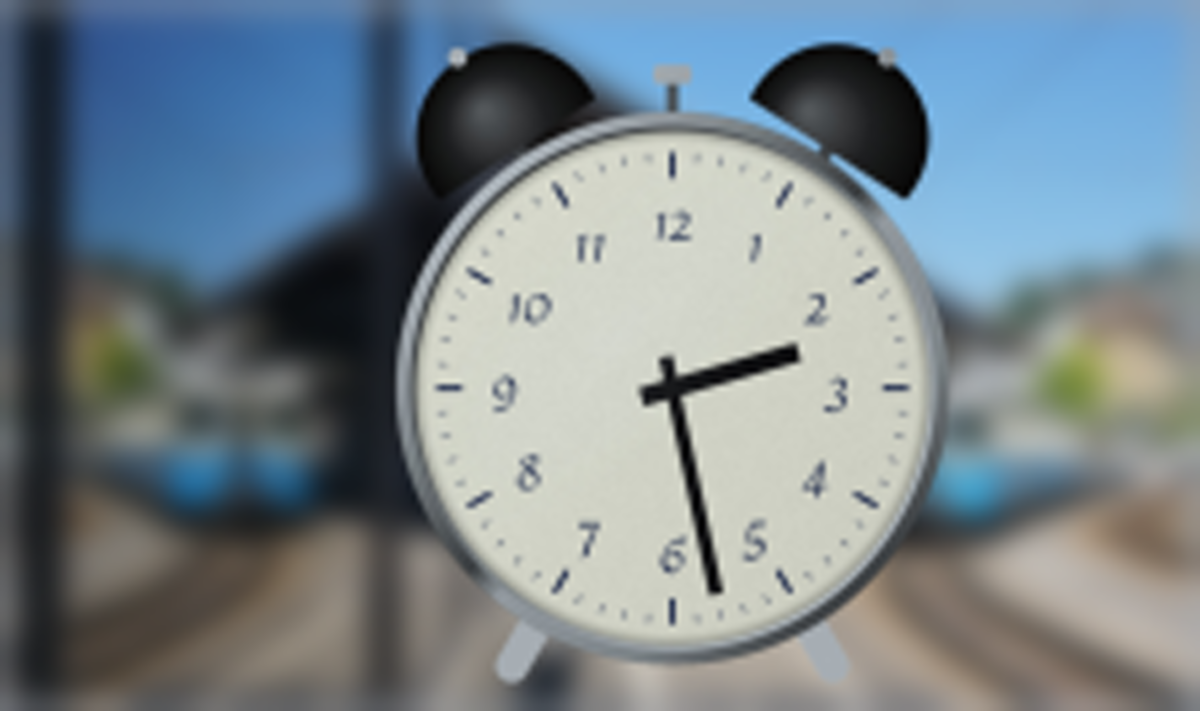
2:28
